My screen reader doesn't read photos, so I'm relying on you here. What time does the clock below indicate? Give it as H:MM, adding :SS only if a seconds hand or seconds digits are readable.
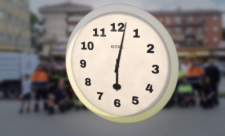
6:02
